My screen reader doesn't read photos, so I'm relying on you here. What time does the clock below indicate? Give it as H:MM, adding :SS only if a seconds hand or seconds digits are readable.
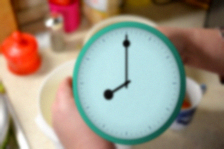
8:00
